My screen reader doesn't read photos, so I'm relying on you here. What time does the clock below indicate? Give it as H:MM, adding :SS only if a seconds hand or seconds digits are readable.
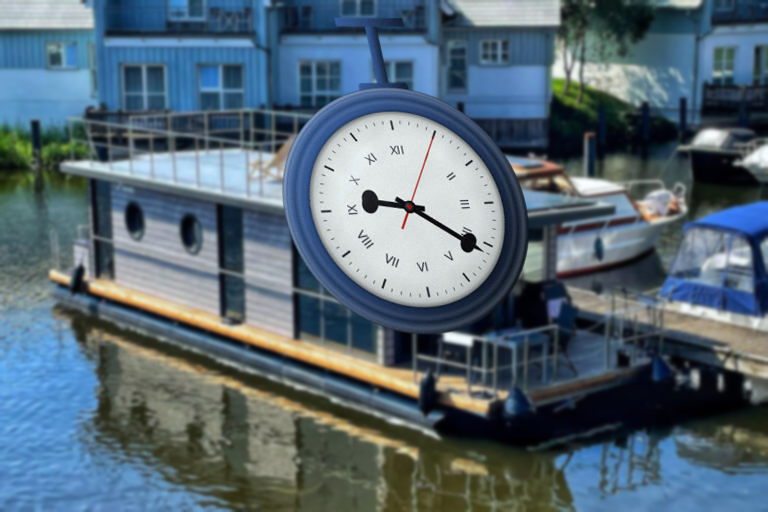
9:21:05
